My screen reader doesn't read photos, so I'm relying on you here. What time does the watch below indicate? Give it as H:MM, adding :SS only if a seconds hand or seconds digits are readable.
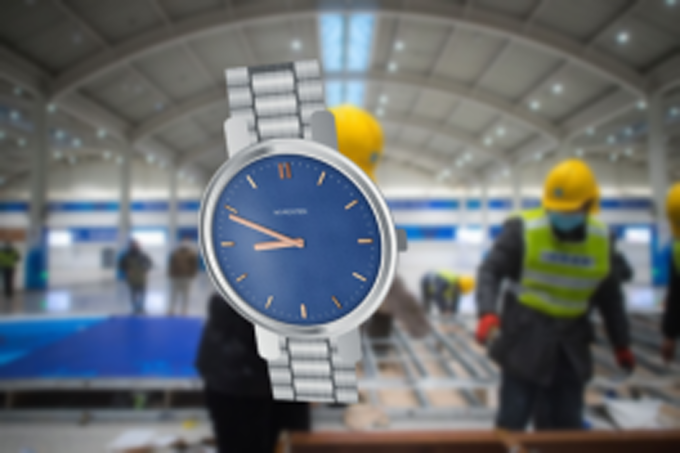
8:49
